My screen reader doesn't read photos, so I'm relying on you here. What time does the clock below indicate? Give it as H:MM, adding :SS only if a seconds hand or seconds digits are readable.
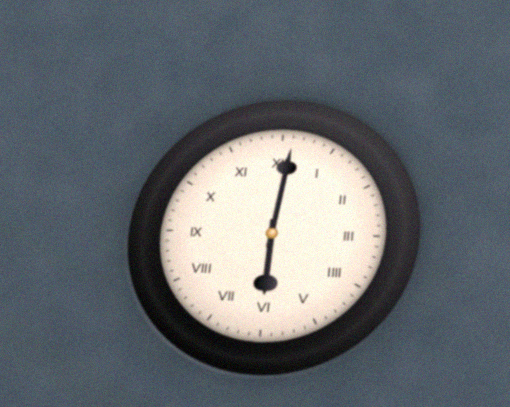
6:01
